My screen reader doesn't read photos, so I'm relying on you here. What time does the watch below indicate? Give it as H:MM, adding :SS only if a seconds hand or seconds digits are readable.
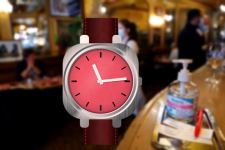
11:14
